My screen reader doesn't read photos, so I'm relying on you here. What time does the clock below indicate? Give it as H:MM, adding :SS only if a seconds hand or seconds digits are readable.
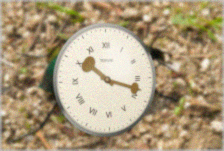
10:18
